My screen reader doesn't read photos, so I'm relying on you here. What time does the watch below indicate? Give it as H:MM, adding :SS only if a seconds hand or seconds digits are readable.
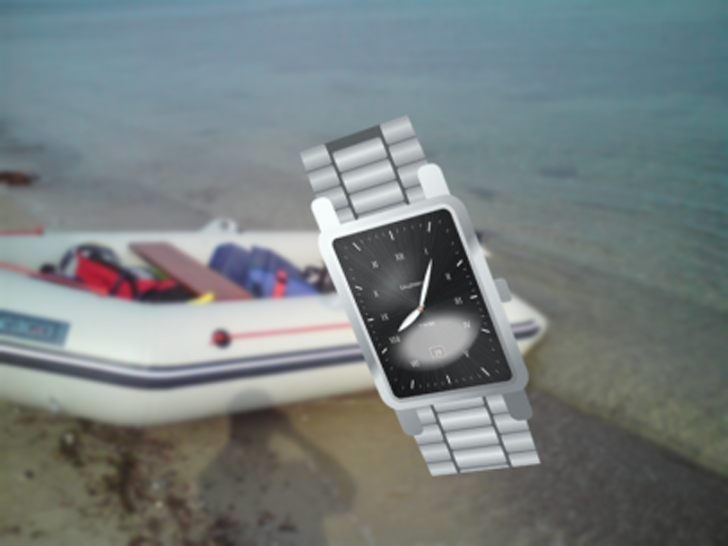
8:06
